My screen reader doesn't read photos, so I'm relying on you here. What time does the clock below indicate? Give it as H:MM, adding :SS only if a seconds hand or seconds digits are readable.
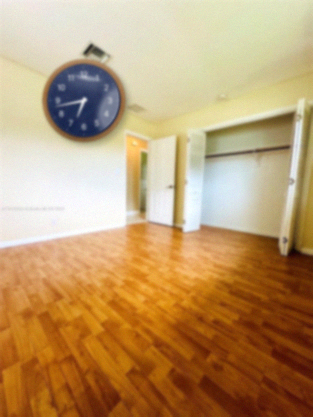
6:43
